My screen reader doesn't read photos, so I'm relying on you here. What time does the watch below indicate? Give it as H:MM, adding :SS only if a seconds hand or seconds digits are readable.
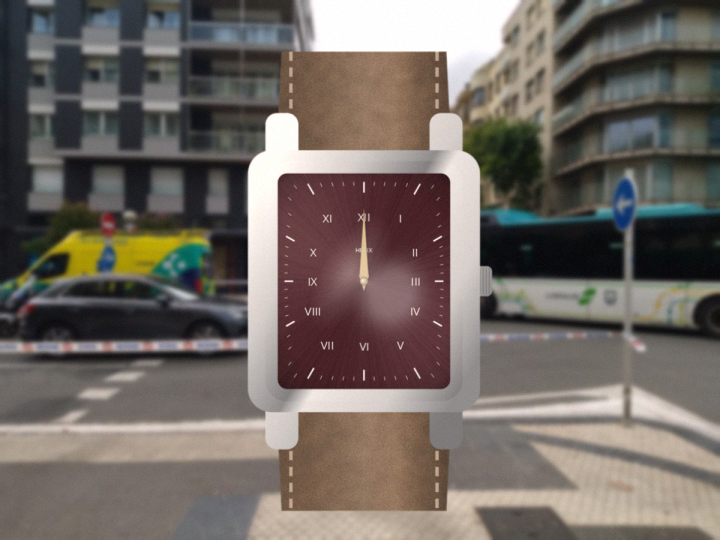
12:00
